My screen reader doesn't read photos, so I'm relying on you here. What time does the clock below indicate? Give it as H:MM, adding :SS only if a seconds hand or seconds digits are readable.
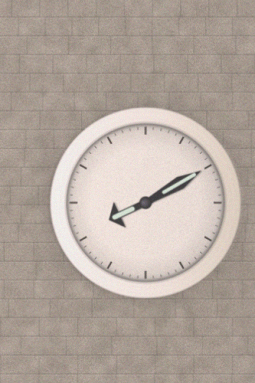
8:10
